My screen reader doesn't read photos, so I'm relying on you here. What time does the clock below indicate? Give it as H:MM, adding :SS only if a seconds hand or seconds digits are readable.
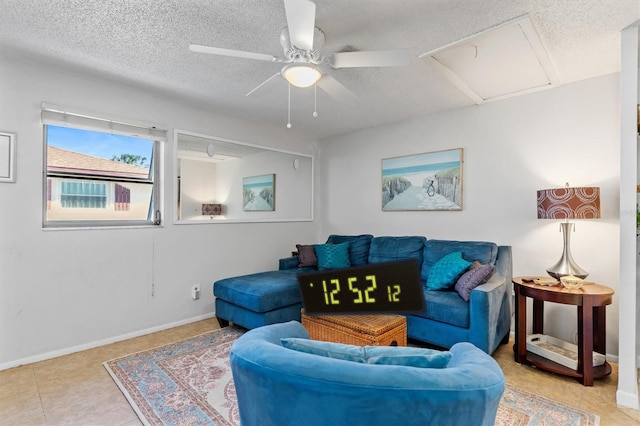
12:52:12
